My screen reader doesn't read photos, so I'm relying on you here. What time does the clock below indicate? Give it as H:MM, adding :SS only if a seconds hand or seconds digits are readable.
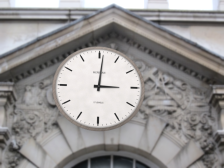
3:01
